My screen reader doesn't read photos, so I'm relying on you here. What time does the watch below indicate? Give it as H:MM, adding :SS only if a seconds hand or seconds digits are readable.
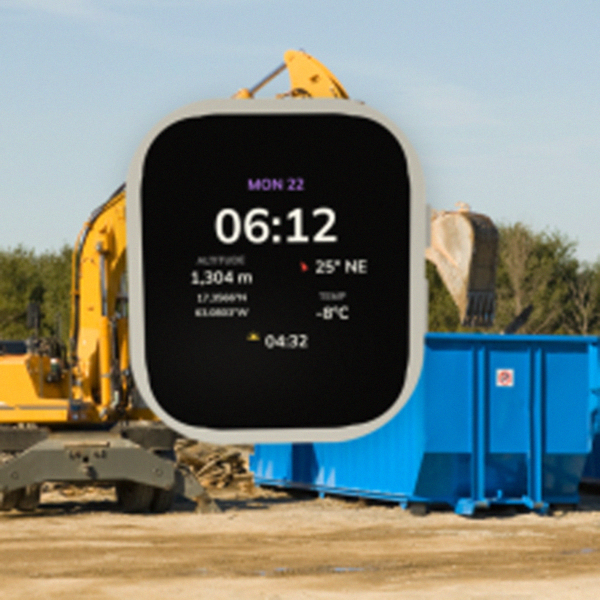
6:12
